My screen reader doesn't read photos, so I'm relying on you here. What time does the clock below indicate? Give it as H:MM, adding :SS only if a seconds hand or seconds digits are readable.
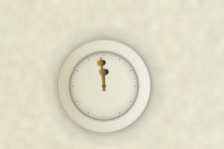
11:59
